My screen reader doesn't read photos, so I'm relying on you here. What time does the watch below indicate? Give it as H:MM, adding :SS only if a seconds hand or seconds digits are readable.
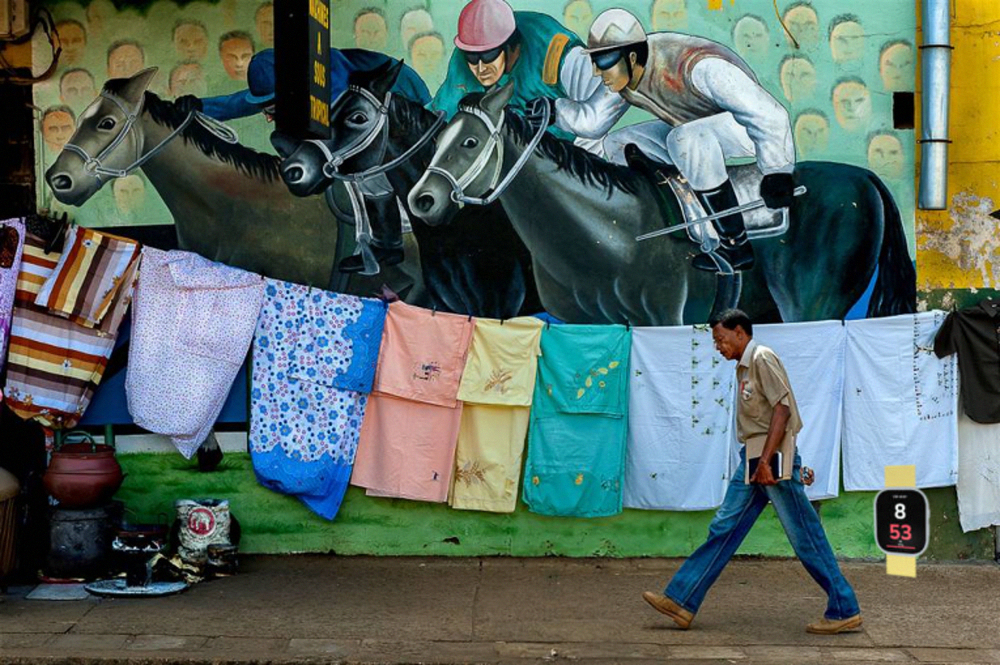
8:53
